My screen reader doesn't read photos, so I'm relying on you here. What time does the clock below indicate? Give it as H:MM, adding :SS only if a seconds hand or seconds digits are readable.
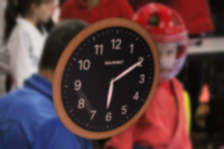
6:10
